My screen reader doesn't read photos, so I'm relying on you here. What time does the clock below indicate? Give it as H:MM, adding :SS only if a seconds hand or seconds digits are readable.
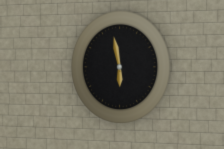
5:58
